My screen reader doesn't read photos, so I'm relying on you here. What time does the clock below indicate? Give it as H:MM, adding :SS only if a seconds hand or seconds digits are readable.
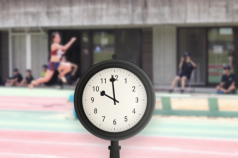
9:59
